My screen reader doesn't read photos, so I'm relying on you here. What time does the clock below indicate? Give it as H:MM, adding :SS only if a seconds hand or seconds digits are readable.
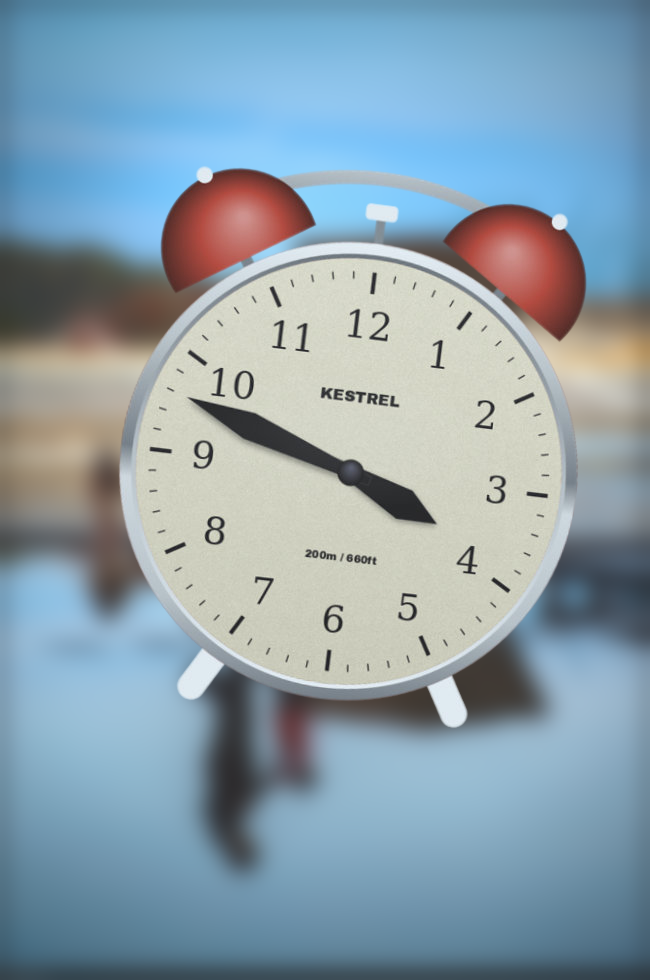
3:48
